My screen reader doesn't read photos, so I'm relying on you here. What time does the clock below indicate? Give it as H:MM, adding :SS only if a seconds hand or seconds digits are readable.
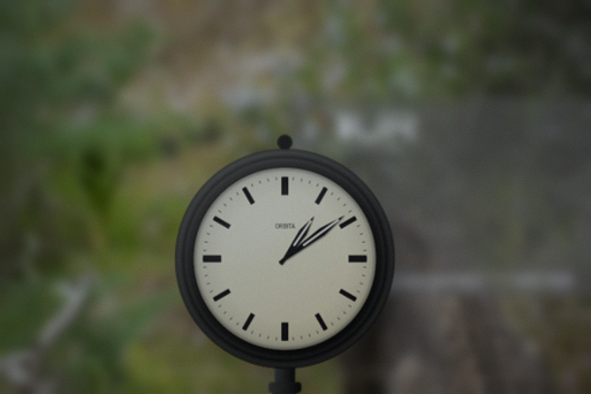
1:09
